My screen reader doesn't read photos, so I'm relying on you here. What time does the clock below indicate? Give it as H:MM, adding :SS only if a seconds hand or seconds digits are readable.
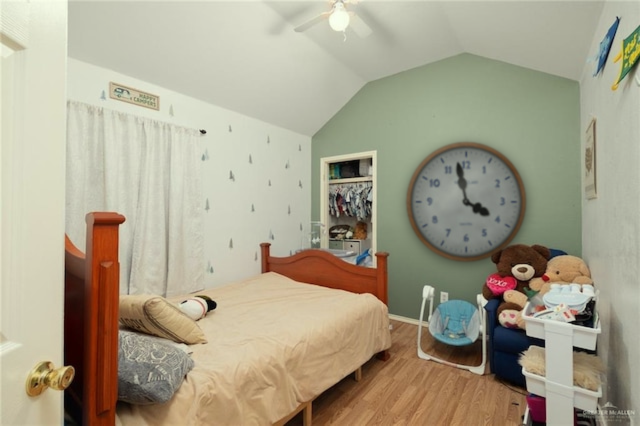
3:58
